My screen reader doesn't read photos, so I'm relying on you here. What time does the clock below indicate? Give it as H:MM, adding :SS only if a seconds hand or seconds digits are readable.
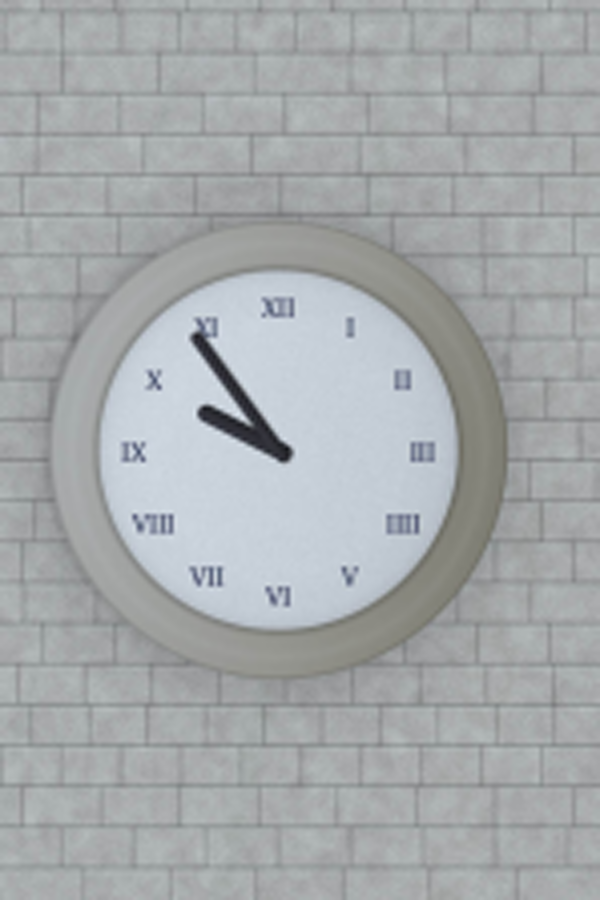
9:54
